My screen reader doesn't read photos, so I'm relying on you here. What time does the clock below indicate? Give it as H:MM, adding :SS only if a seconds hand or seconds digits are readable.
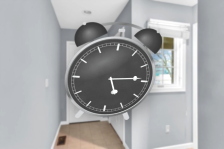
5:14
